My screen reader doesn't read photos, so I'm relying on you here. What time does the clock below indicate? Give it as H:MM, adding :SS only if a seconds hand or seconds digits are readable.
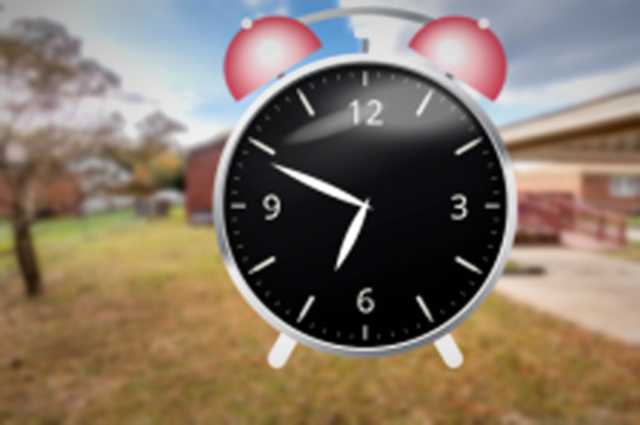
6:49
